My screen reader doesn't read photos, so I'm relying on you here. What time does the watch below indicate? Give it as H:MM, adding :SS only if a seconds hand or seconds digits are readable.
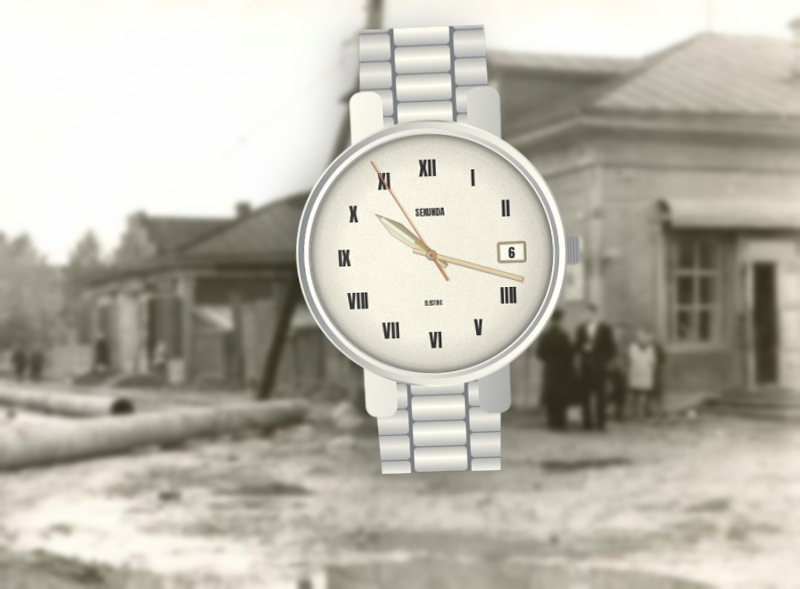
10:17:55
